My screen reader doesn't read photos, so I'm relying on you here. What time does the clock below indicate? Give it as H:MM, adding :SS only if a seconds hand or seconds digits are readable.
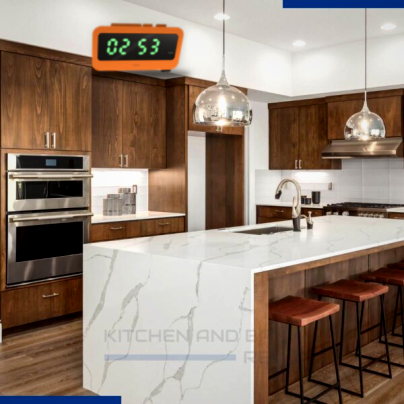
2:53
